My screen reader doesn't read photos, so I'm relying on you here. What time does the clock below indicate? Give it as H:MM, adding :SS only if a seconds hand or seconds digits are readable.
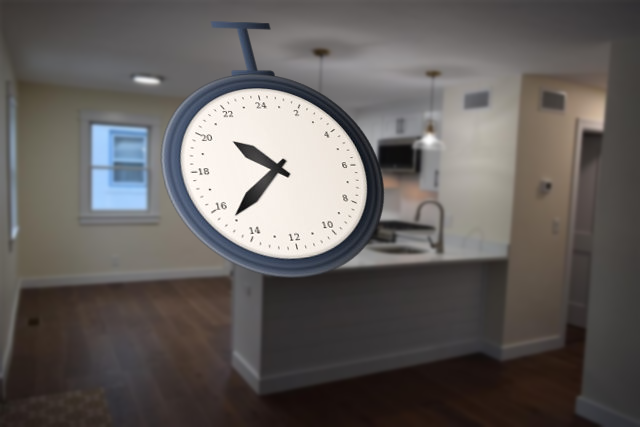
20:38
